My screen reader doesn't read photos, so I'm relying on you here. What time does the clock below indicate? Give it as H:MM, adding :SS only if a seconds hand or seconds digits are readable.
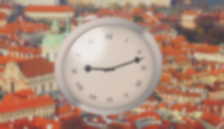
9:12
